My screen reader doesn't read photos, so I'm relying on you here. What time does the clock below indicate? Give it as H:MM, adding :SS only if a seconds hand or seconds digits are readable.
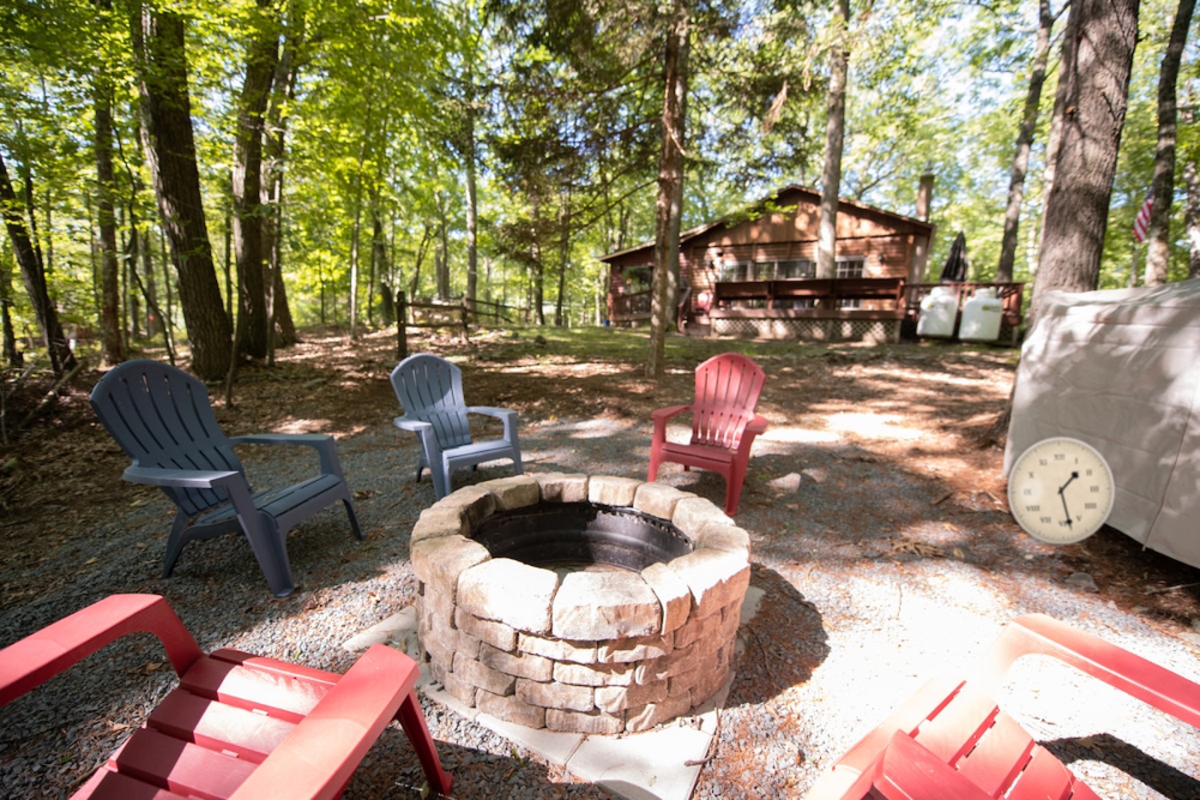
1:28
